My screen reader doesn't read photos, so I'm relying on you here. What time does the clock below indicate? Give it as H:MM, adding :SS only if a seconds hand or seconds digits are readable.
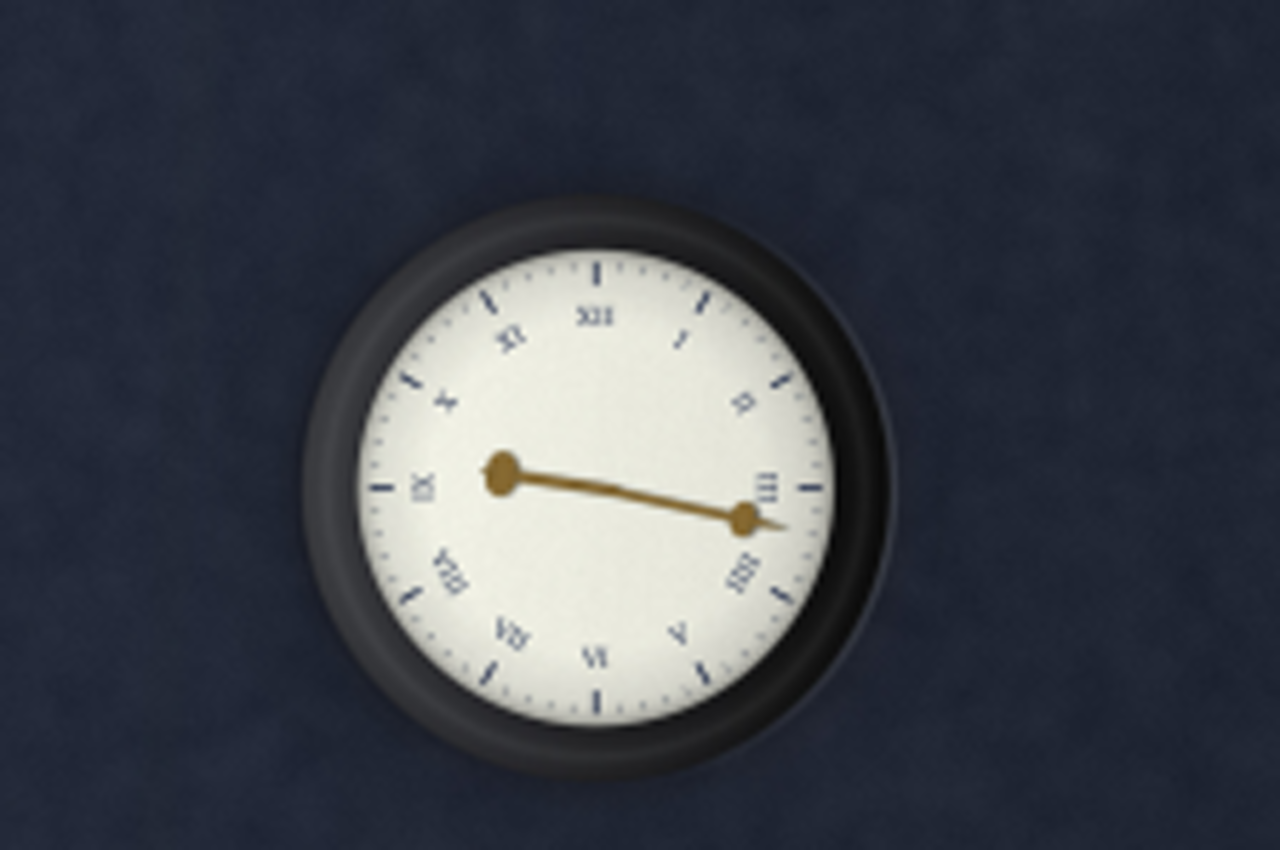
9:17
